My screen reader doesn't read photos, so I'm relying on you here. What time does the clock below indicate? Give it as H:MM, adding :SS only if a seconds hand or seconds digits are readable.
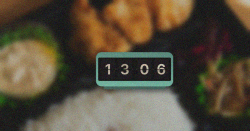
13:06
